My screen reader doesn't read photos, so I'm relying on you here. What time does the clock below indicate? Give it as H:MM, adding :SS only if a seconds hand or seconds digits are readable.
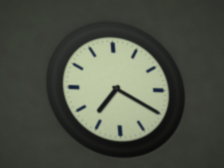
7:20
